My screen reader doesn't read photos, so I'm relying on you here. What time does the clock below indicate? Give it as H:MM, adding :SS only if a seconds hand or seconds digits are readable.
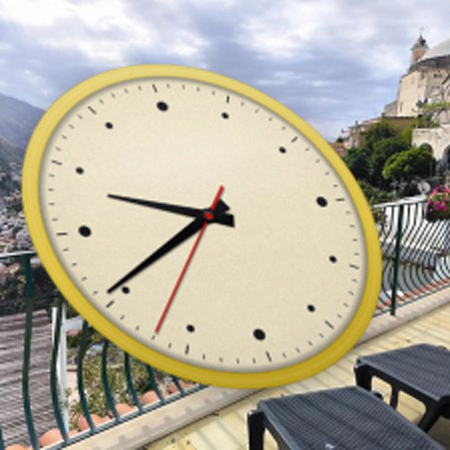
9:40:37
